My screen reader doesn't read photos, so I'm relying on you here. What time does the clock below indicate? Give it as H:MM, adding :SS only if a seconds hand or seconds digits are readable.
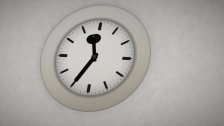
11:35
